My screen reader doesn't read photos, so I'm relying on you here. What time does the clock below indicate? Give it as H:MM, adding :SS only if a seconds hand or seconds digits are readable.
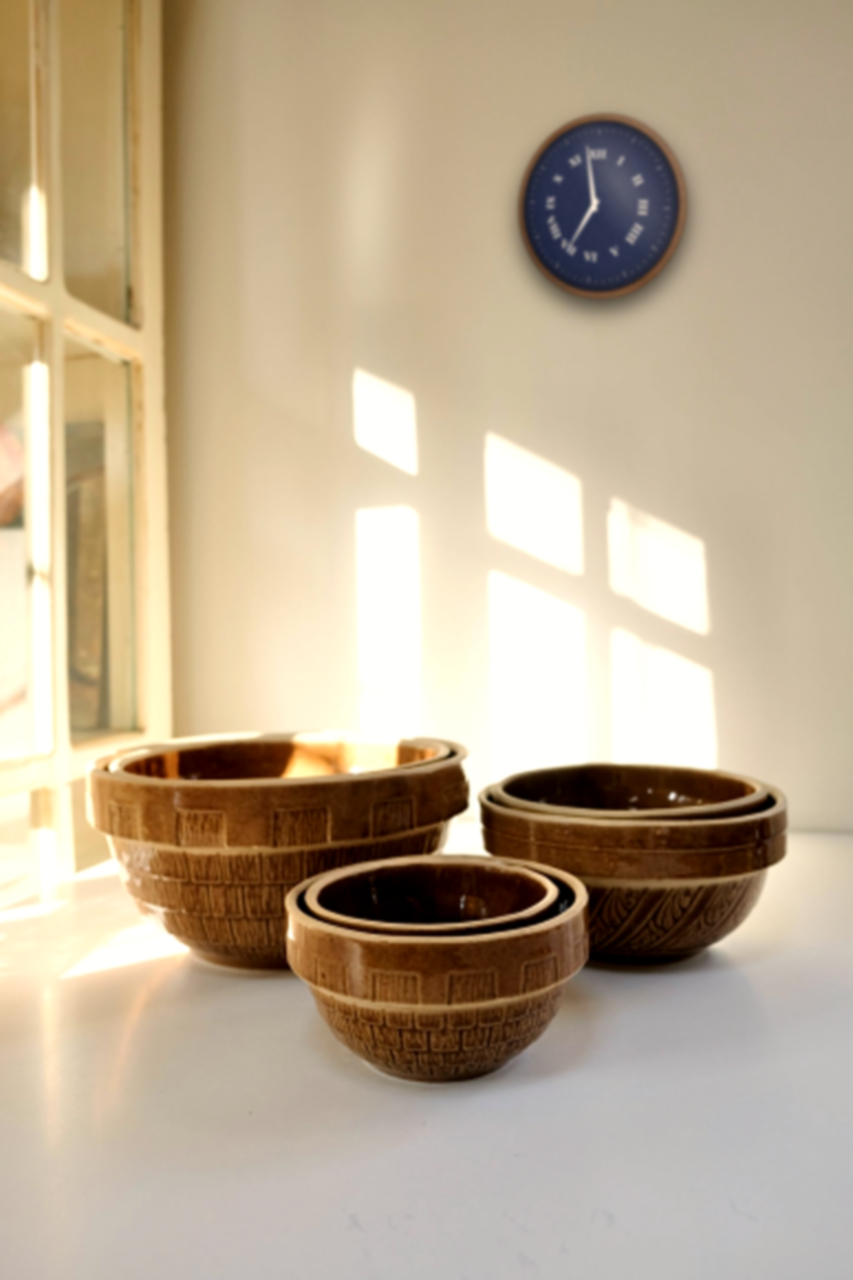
6:58
